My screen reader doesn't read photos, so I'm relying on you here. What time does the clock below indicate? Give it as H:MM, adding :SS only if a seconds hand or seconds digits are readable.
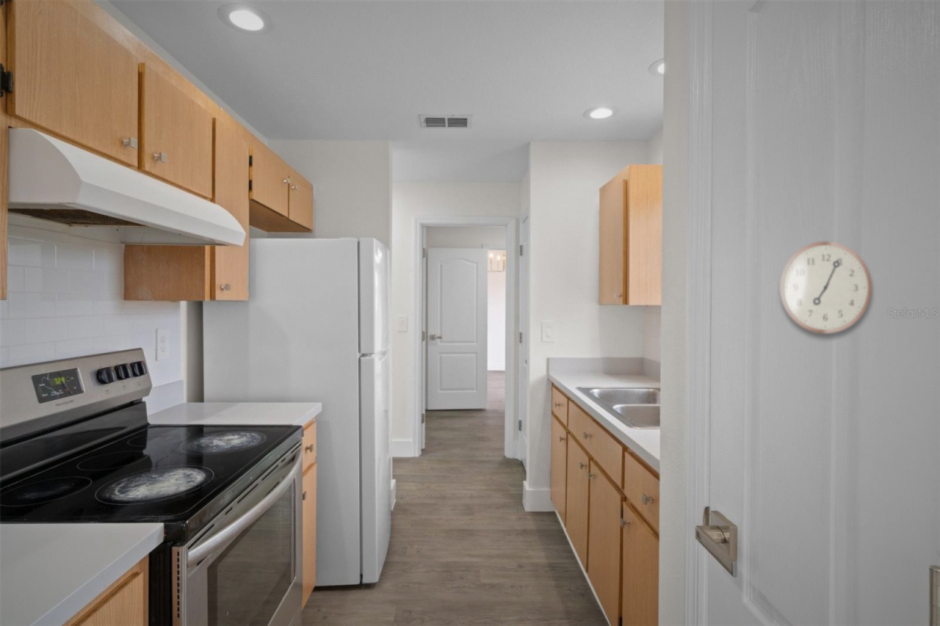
7:04
